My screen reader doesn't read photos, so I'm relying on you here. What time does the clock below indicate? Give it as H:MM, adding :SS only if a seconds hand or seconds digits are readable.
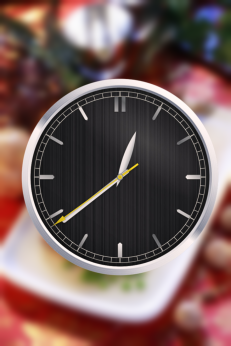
12:38:39
